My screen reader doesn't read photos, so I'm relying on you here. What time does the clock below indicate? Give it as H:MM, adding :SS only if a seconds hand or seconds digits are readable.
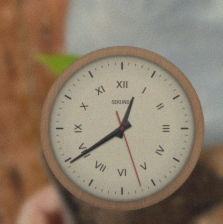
12:39:27
